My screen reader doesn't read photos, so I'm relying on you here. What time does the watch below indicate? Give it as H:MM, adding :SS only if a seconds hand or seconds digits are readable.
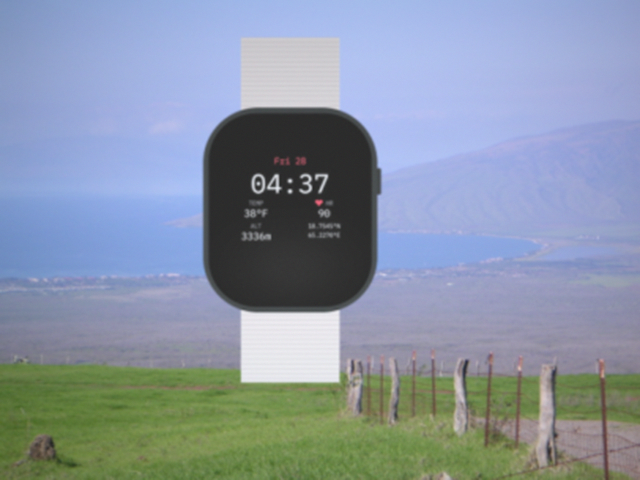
4:37
